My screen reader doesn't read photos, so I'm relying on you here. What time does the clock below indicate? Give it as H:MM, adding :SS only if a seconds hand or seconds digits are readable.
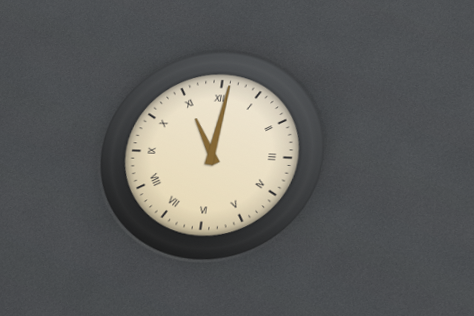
11:01
